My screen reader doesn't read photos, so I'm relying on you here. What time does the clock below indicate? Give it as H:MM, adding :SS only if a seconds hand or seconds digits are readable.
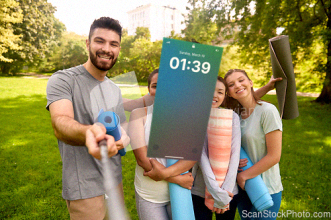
1:39
